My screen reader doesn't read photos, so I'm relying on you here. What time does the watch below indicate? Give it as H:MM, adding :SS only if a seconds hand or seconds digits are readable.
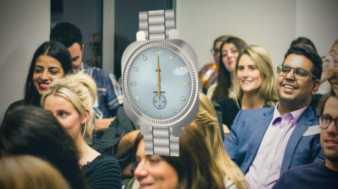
6:00
